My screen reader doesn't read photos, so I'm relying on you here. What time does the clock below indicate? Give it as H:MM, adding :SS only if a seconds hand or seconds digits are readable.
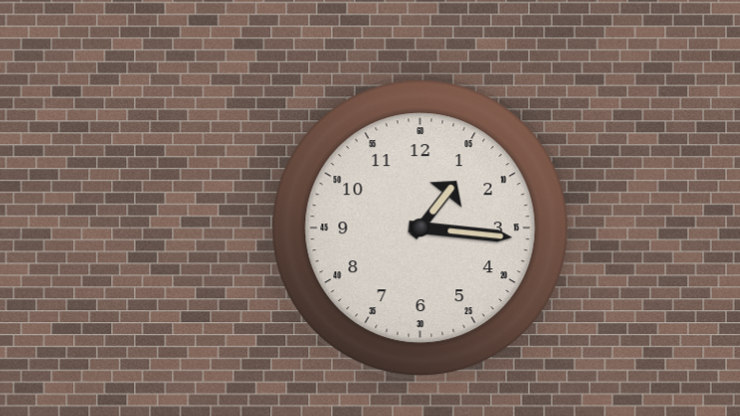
1:16
